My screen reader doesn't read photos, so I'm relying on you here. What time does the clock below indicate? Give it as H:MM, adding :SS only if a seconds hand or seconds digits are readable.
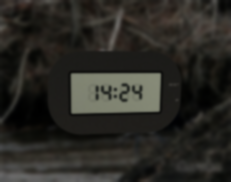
14:24
